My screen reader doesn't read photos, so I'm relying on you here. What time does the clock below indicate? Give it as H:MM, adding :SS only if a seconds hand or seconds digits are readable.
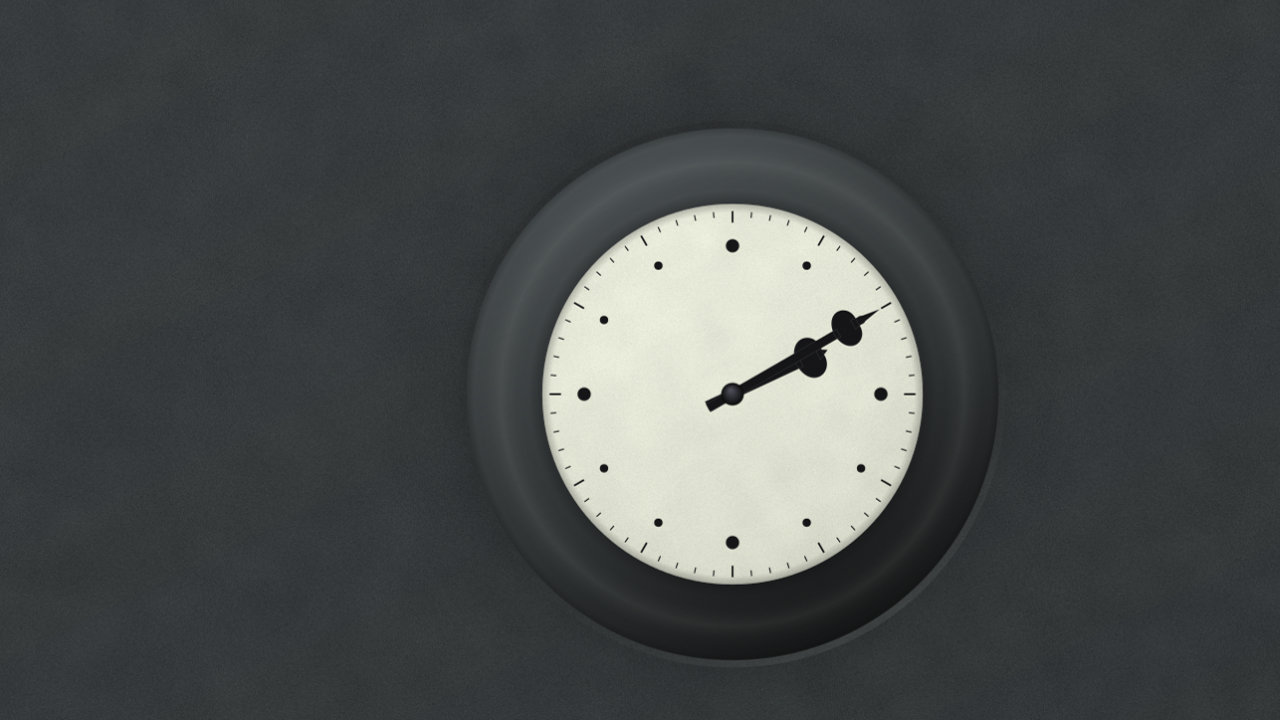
2:10
